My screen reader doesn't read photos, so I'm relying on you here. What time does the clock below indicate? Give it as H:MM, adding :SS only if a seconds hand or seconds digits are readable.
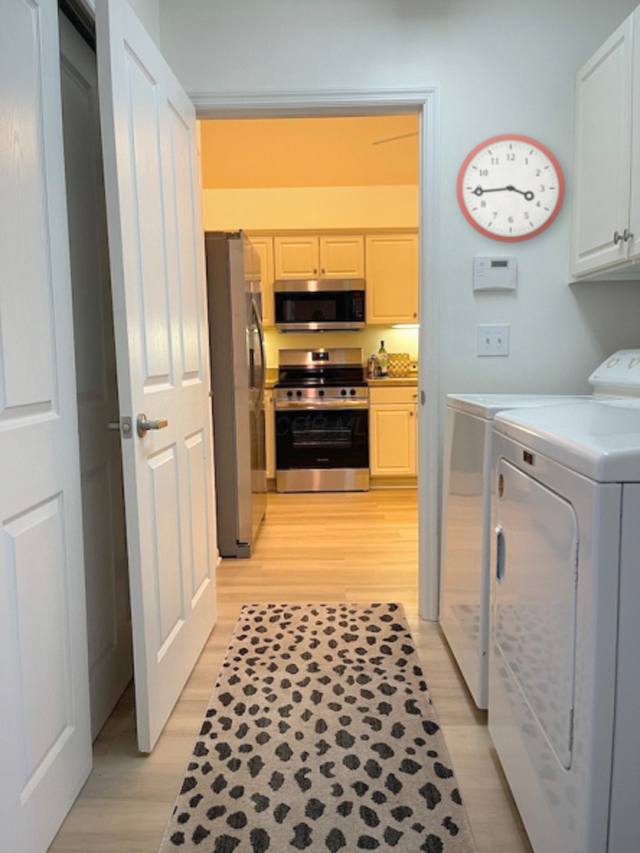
3:44
